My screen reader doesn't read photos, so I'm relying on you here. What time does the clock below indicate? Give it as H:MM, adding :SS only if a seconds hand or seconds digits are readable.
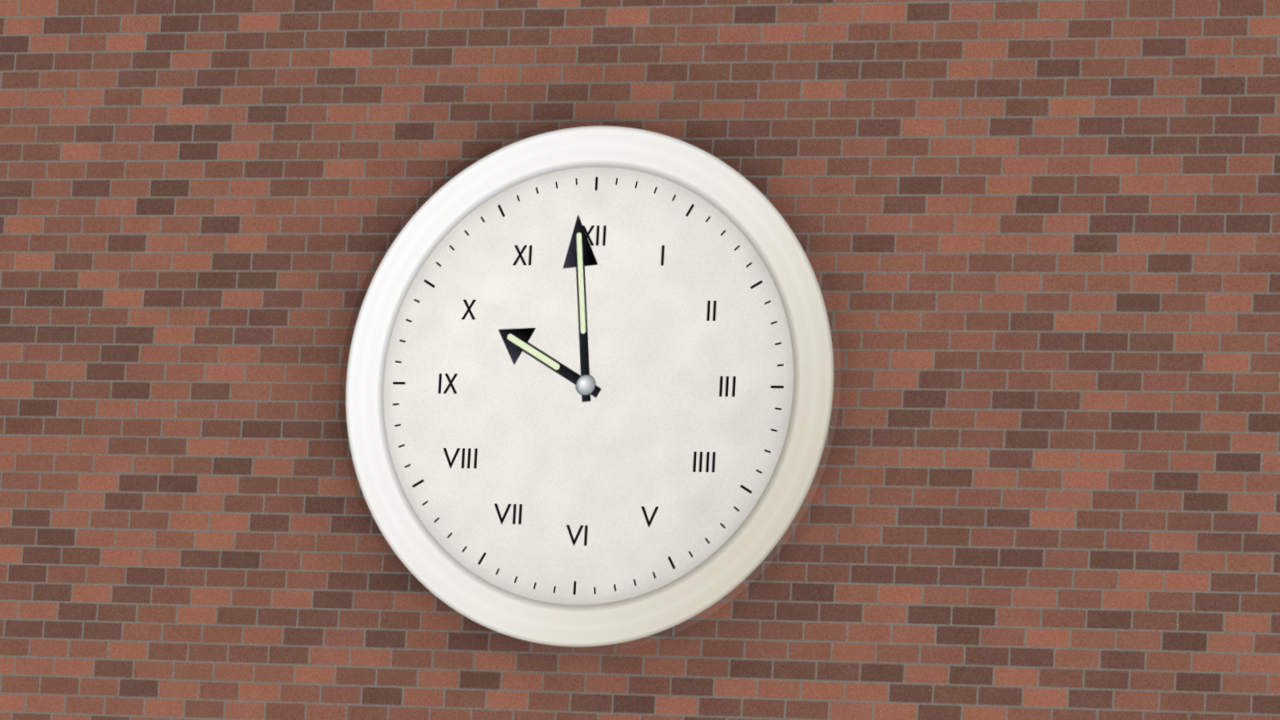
9:59
